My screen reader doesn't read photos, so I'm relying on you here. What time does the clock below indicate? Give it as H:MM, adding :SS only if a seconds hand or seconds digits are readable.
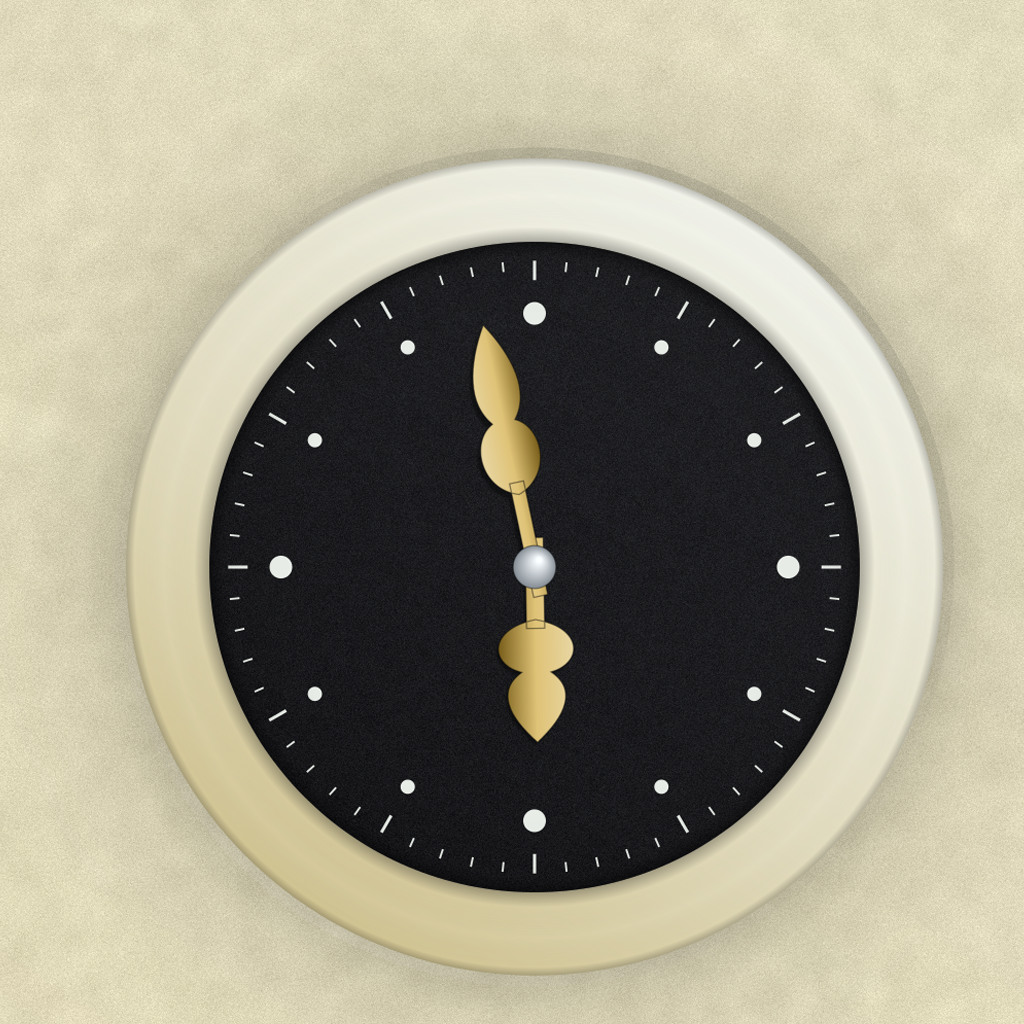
5:58
